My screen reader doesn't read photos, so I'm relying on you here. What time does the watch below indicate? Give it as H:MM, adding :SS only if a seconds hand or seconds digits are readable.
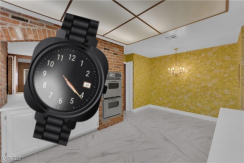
4:21
